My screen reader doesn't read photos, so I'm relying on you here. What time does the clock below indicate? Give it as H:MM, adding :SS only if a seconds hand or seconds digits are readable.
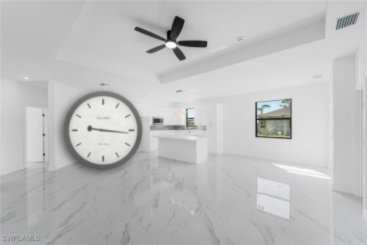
9:16
